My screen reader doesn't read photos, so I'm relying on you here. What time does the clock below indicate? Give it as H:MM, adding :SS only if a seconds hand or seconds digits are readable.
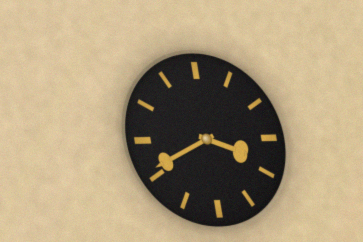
3:41
